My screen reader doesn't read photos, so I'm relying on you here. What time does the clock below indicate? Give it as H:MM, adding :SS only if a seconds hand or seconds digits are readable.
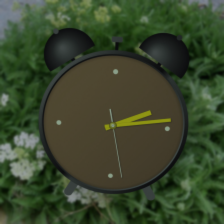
2:13:28
